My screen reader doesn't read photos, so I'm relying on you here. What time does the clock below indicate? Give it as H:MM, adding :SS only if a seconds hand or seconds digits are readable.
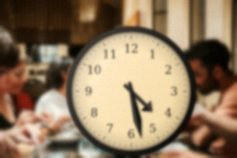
4:28
